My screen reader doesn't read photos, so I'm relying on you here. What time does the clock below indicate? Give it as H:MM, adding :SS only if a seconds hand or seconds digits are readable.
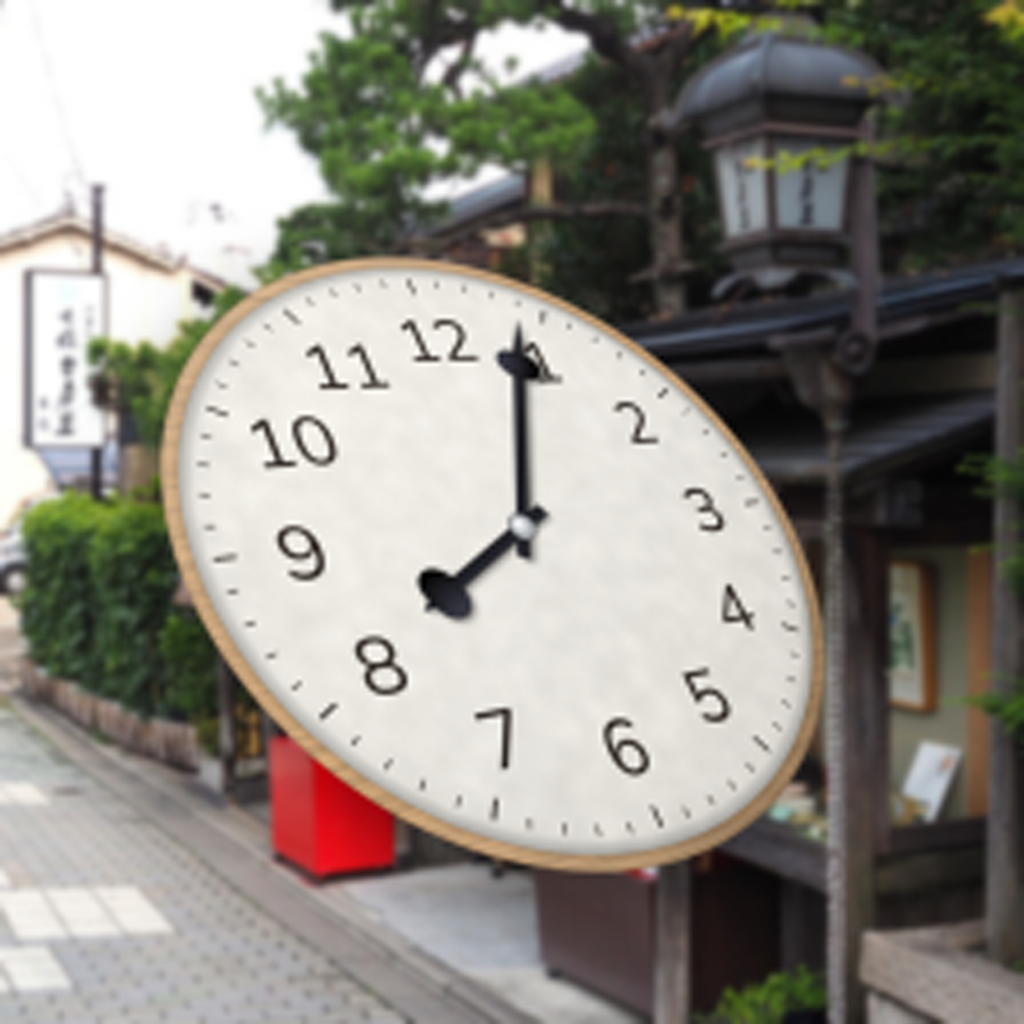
8:04
